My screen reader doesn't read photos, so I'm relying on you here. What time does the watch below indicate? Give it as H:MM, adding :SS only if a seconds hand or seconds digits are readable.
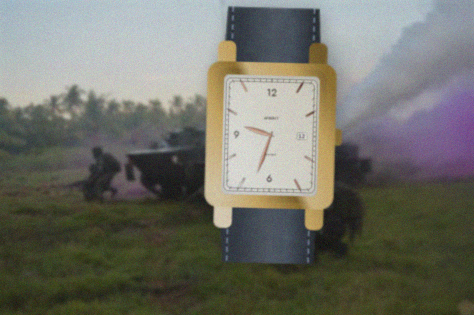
9:33
